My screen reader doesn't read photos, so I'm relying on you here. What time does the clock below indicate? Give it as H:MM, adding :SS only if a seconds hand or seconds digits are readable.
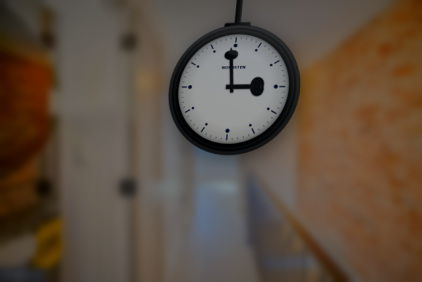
2:59
